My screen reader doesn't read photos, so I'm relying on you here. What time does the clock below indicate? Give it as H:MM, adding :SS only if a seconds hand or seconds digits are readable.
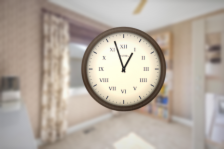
12:57
